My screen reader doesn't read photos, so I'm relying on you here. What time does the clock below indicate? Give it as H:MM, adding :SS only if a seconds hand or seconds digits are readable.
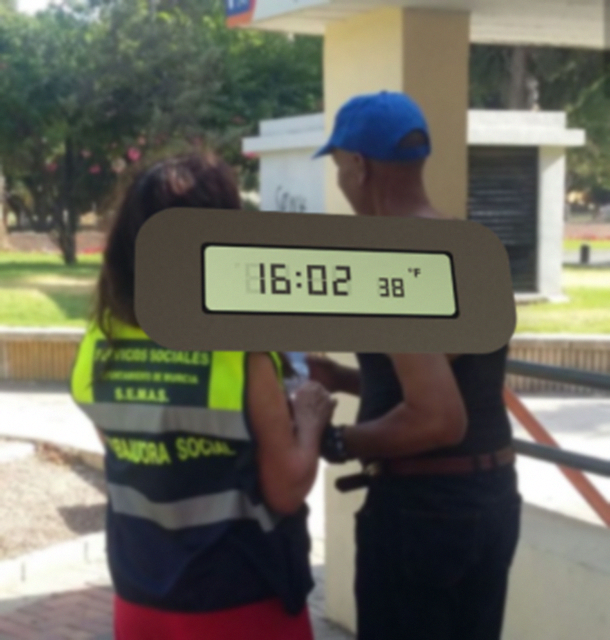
16:02
